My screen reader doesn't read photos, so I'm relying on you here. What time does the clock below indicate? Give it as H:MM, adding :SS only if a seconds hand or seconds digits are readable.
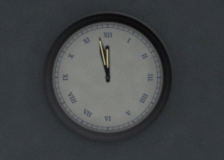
11:58
